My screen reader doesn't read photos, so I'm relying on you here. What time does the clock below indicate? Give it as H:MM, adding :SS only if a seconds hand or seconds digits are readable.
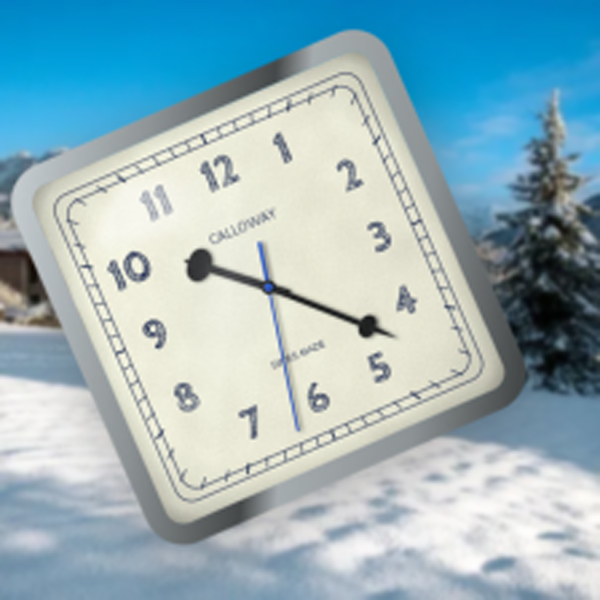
10:22:32
